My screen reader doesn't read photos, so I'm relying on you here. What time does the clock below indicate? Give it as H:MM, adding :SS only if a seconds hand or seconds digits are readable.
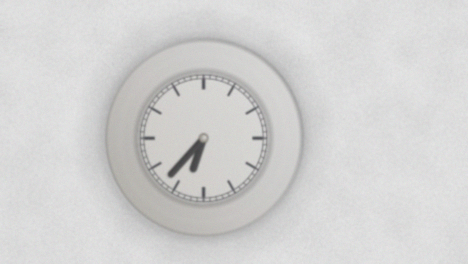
6:37
